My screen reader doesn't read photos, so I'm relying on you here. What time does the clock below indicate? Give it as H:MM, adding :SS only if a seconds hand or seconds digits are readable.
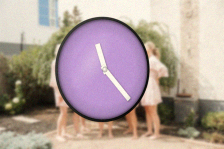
11:23
